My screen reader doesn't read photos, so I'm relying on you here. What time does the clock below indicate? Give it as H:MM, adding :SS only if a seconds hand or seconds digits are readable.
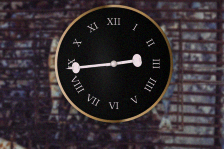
2:44
